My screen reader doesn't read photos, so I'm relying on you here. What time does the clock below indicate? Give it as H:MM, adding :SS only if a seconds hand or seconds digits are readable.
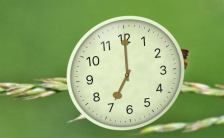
7:00
